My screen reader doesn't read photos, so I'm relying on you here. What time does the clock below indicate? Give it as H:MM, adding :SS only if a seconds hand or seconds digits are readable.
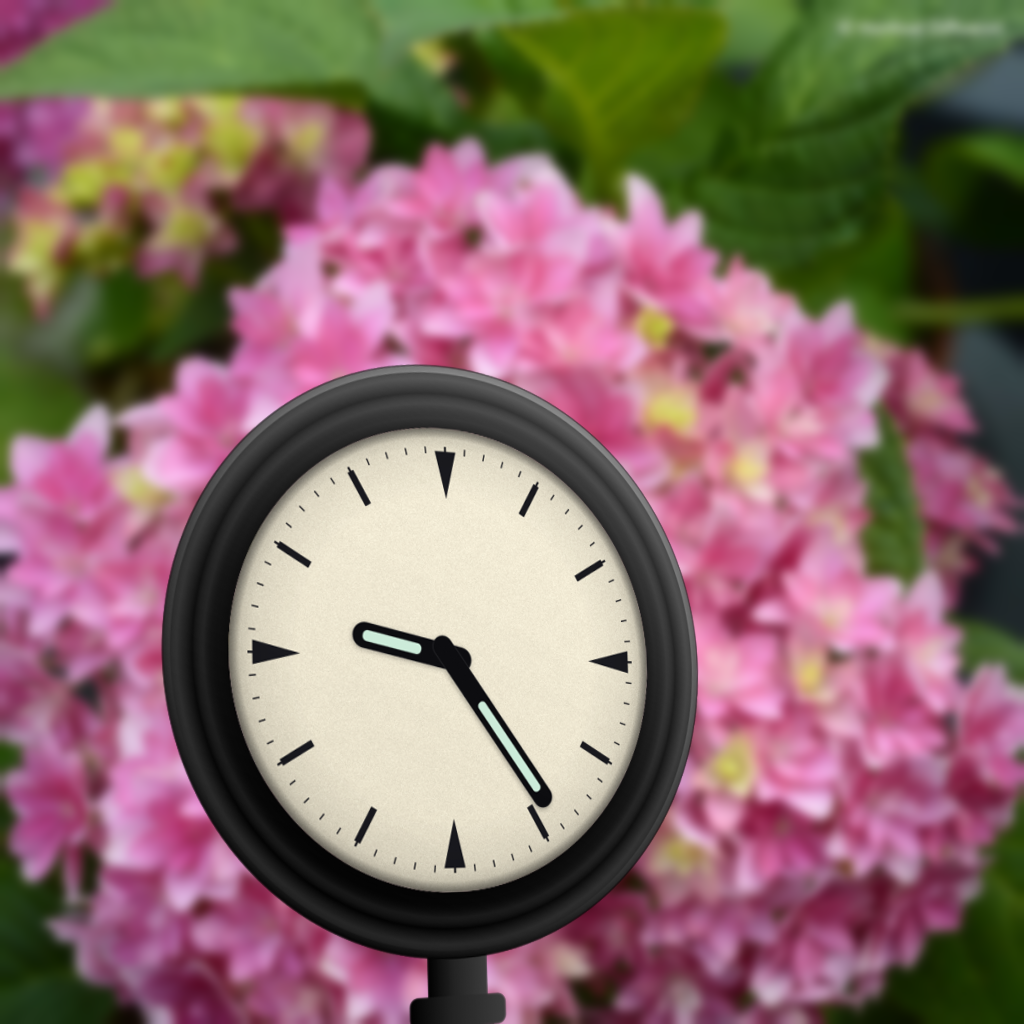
9:24
